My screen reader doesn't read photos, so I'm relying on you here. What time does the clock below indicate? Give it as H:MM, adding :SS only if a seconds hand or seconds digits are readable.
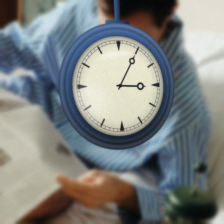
3:05
